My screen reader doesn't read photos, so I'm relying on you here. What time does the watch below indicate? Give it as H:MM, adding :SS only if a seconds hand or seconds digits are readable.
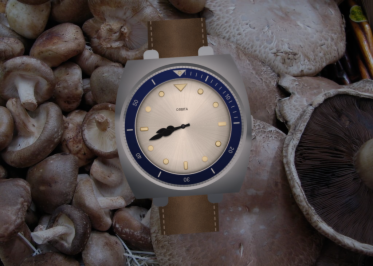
8:42
